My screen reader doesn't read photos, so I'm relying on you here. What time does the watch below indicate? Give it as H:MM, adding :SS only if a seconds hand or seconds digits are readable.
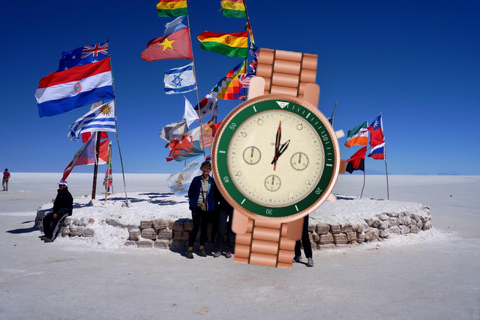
1:00
